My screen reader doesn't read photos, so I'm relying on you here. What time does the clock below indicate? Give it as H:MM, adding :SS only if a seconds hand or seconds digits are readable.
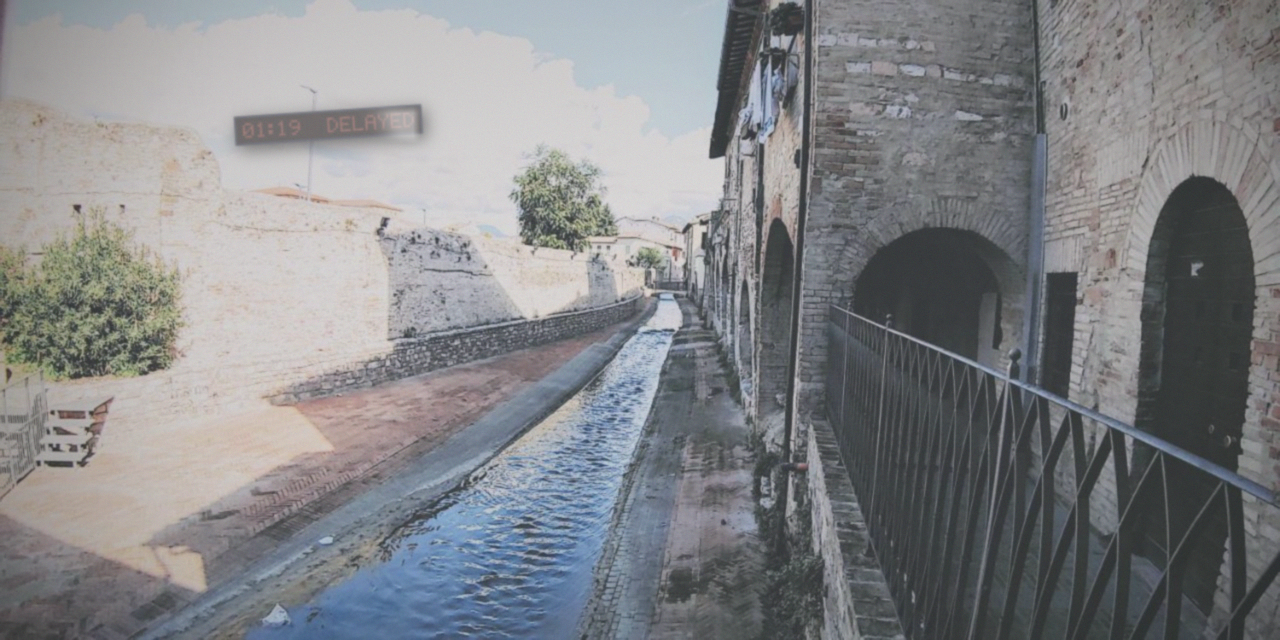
1:19
